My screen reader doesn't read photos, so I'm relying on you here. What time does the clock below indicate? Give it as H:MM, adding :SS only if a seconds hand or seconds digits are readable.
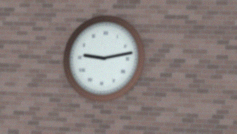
9:13
